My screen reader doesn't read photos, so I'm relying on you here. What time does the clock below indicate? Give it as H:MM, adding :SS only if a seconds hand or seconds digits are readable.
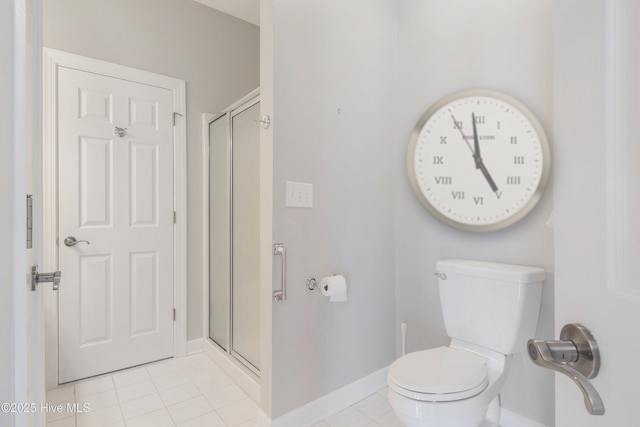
4:58:55
